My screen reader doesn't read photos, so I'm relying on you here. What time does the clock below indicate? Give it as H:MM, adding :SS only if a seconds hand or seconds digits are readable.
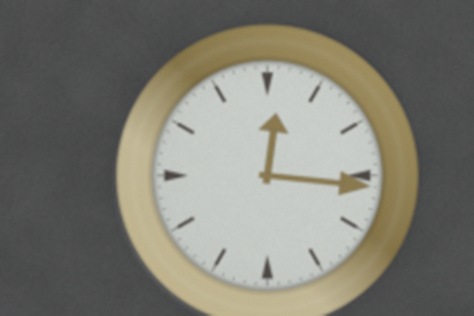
12:16
